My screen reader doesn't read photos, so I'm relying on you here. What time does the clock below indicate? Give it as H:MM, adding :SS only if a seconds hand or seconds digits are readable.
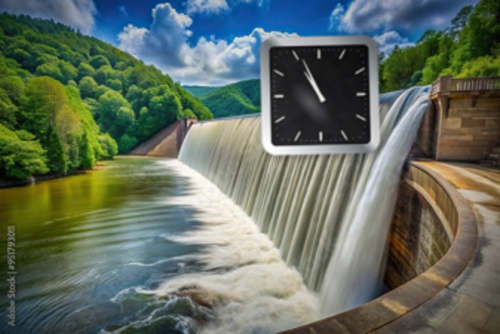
10:56
